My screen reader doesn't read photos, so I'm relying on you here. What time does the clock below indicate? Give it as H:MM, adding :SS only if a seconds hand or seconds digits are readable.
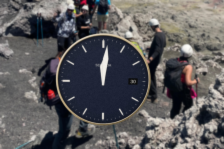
12:01
